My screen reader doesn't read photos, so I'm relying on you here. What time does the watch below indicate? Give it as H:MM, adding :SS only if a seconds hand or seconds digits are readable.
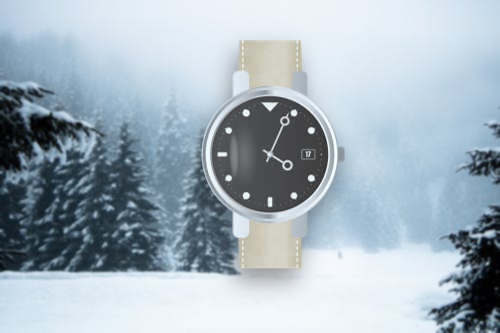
4:04
